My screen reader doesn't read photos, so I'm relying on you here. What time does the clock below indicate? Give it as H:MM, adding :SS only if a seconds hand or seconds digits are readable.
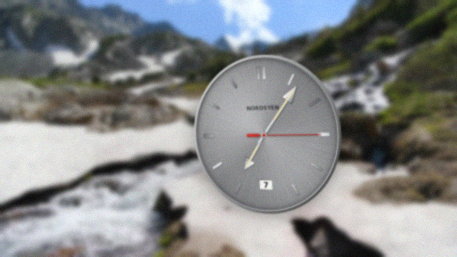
7:06:15
